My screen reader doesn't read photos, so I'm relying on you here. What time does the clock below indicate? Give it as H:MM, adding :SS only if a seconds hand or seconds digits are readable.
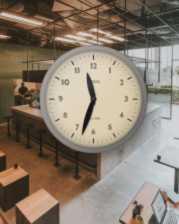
11:33
